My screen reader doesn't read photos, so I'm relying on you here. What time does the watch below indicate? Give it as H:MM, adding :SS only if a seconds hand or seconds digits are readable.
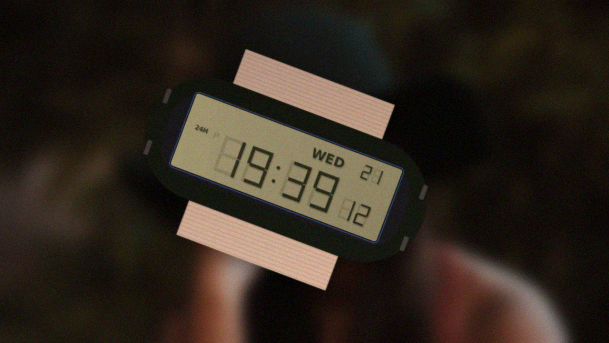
19:39:12
